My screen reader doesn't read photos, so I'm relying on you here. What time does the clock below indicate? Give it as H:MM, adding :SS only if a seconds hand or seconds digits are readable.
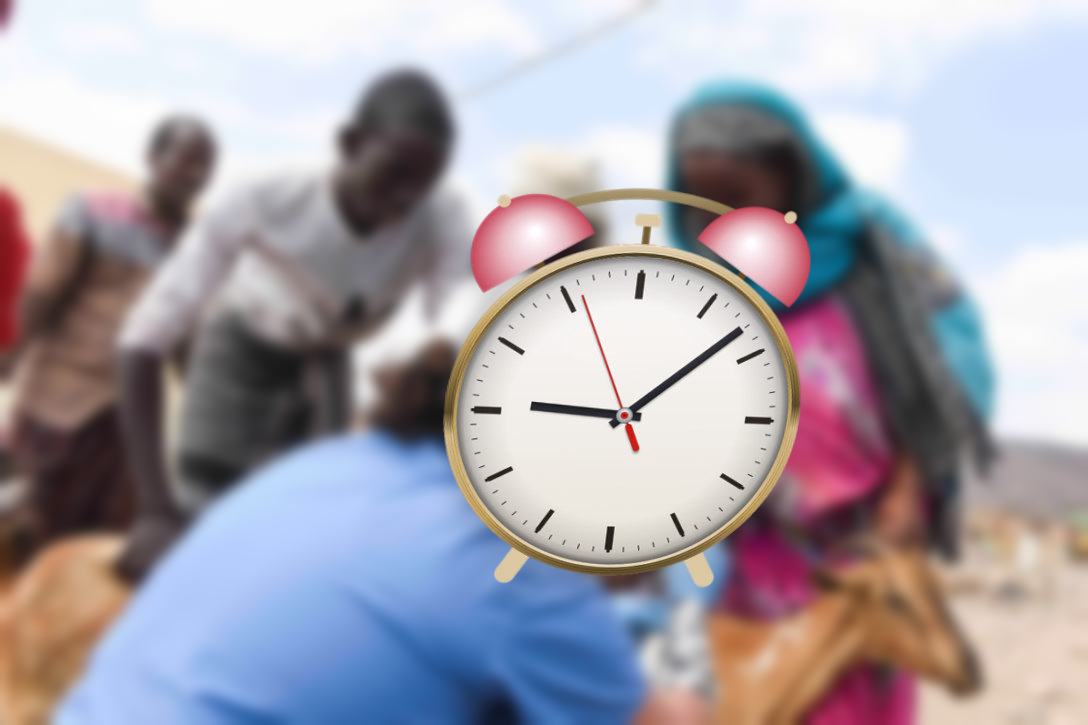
9:07:56
